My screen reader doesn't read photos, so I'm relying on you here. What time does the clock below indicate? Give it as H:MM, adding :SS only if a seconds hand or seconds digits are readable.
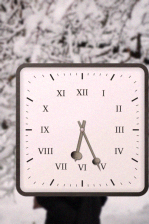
6:26
